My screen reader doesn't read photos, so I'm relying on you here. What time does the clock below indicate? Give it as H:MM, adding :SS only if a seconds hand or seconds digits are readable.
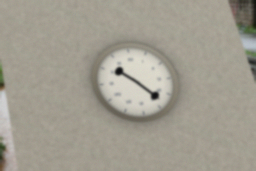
10:23
